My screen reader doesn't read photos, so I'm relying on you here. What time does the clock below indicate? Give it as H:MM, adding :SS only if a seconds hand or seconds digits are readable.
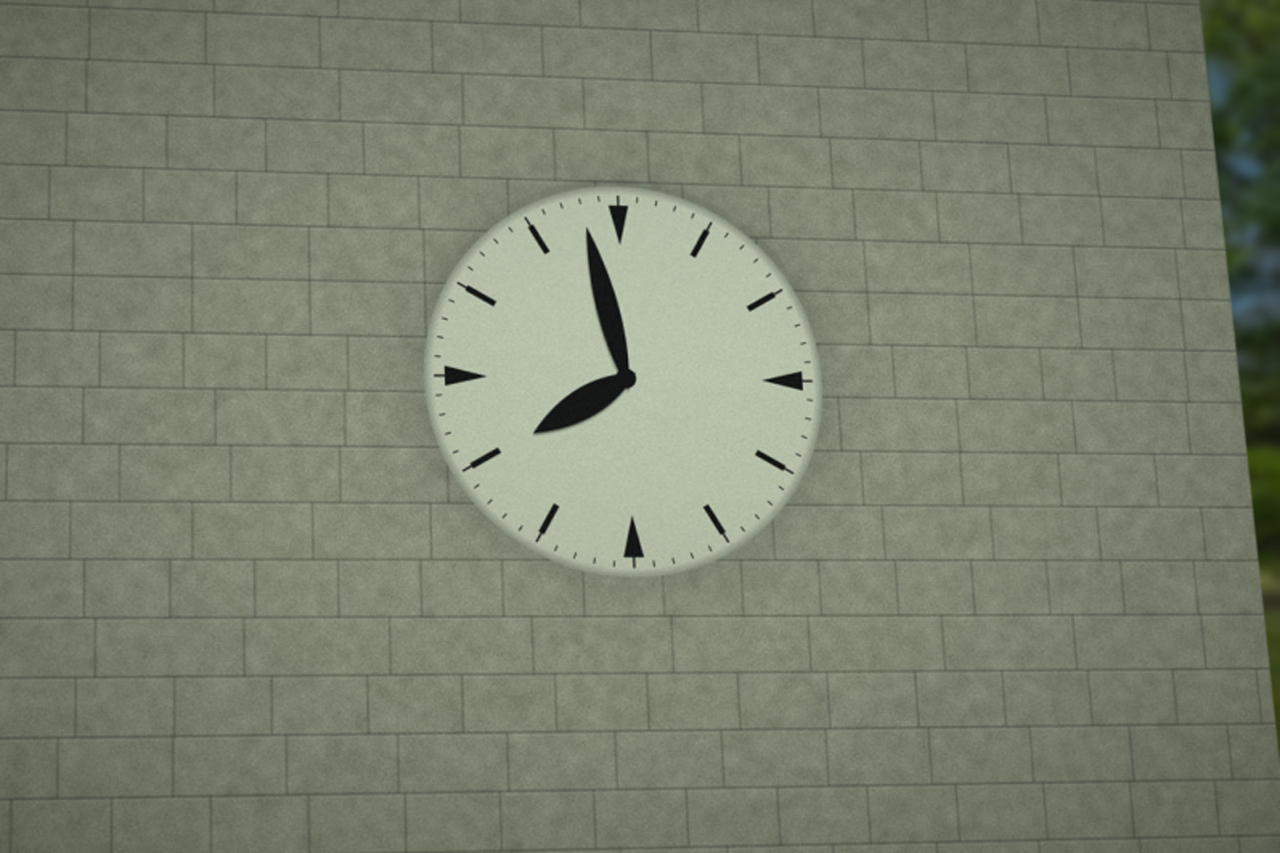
7:58
